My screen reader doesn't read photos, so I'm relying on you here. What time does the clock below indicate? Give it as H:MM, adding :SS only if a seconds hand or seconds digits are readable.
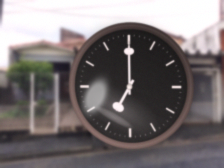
7:00
